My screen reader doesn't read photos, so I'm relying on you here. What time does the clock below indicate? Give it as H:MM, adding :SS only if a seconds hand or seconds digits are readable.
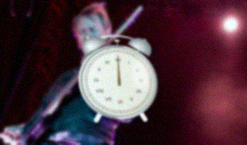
12:00
